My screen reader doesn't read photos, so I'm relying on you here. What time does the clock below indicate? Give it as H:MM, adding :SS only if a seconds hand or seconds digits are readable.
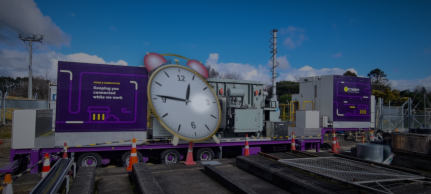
12:46
